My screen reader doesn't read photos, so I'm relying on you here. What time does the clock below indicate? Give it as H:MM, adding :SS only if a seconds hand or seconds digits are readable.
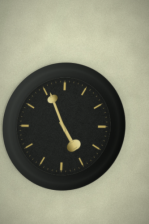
4:56
